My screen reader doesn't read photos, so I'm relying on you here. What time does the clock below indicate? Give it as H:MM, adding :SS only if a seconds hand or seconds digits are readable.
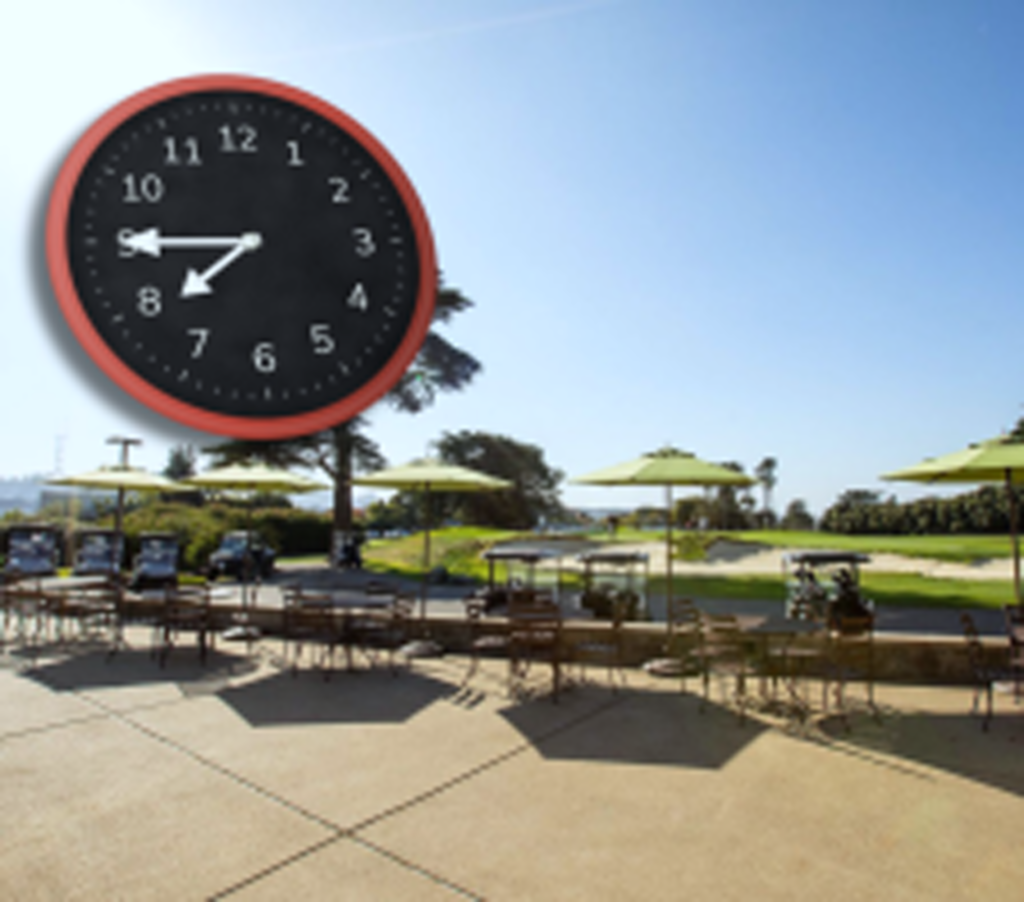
7:45
